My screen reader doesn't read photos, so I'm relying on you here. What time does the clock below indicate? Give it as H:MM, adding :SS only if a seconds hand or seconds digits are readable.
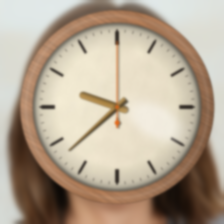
9:38:00
